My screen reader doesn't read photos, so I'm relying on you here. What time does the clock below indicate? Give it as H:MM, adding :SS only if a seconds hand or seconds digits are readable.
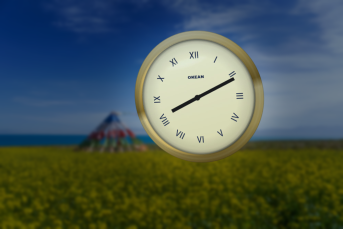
8:11
